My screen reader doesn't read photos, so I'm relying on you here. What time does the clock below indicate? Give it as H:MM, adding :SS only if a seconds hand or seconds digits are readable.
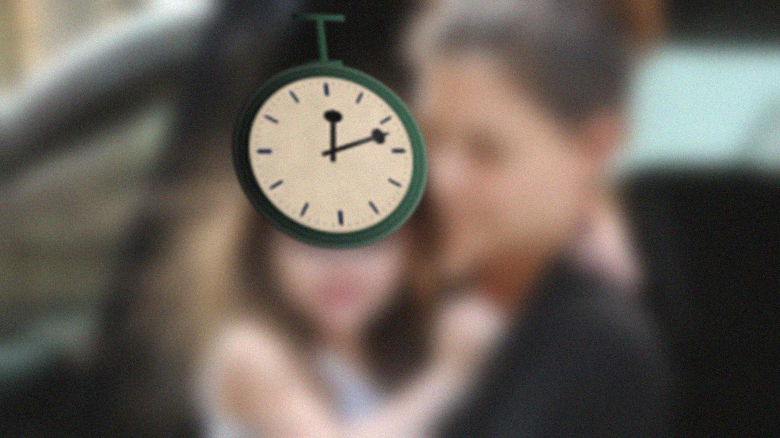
12:12
